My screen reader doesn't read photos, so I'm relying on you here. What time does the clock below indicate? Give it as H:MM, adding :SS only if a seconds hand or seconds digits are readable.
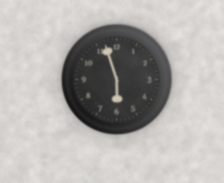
5:57
